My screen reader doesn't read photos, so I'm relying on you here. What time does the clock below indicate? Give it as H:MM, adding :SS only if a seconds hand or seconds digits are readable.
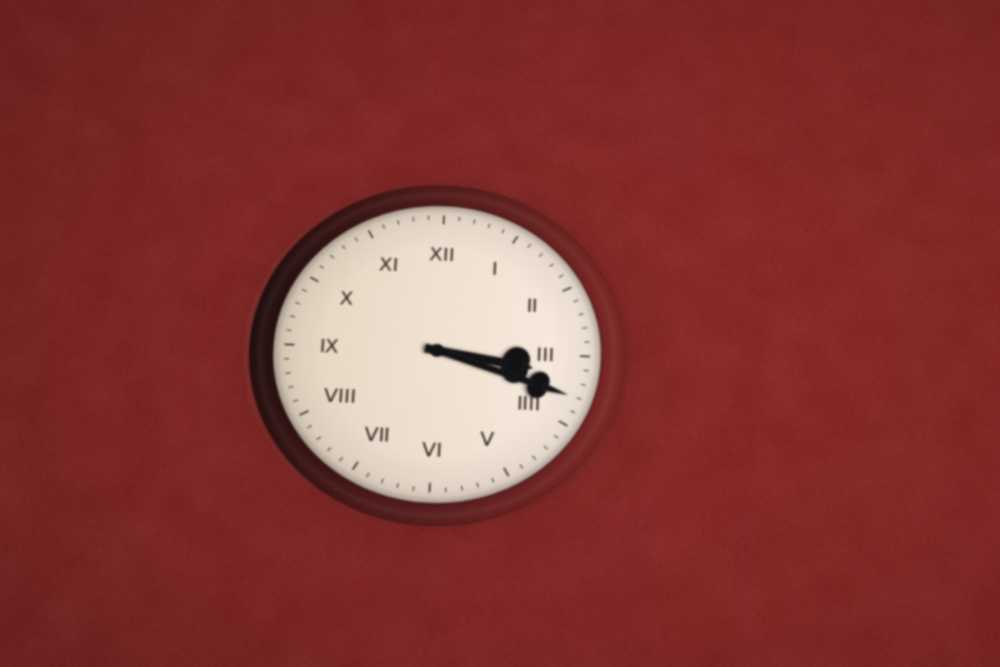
3:18
